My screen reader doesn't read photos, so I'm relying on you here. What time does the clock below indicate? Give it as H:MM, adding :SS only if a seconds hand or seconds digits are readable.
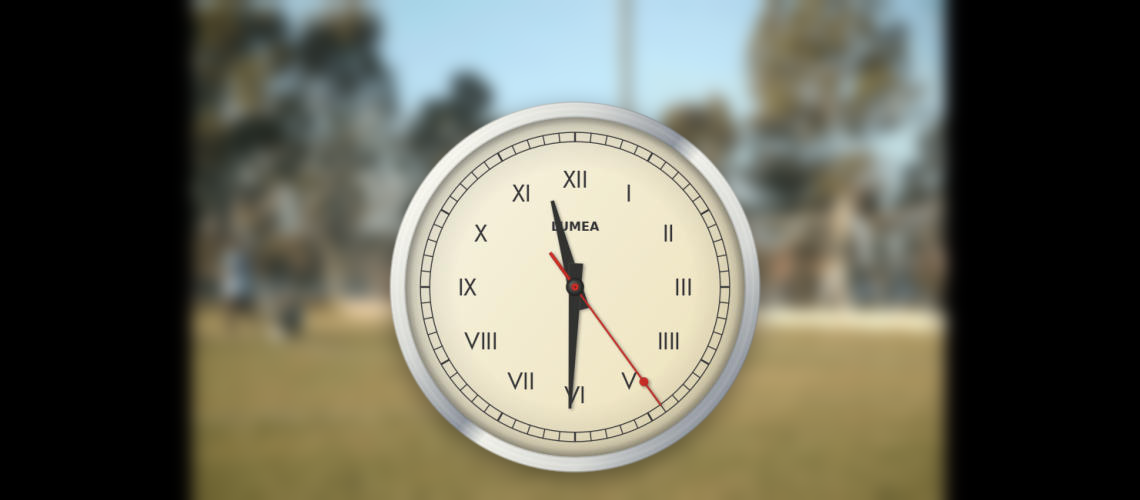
11:30:24
